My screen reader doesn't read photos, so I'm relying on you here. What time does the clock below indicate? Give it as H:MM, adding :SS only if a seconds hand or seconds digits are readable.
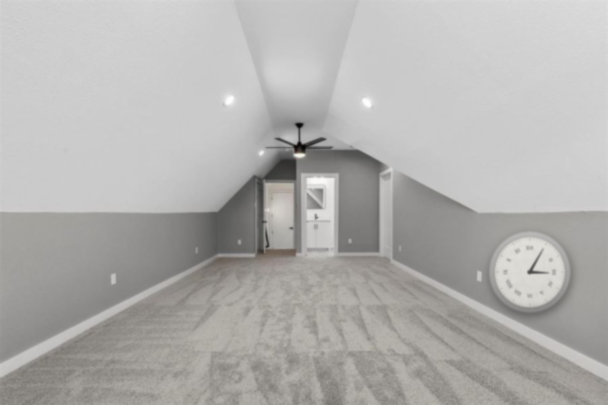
3:05
